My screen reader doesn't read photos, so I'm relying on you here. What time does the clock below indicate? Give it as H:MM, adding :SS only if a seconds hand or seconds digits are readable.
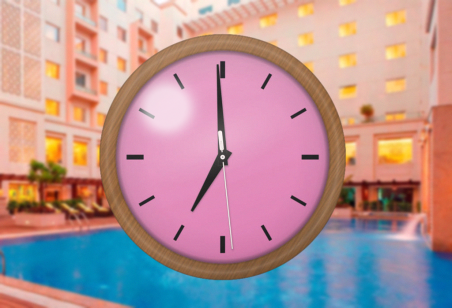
6:59:29
